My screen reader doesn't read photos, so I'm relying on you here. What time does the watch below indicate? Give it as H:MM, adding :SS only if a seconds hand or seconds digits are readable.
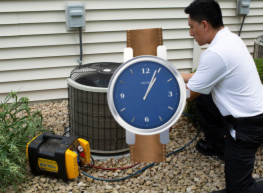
1:04
